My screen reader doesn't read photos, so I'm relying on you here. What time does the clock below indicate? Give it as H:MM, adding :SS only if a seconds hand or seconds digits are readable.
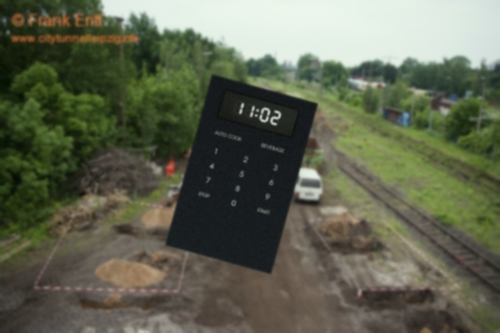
11:02
